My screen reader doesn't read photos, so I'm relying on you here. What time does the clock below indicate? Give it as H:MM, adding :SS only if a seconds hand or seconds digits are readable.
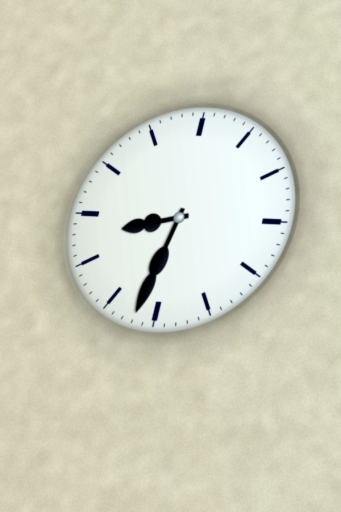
8:32
